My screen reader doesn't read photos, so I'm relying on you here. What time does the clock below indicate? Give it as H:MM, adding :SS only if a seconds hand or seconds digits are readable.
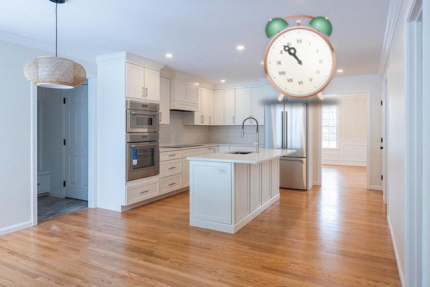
10:53
